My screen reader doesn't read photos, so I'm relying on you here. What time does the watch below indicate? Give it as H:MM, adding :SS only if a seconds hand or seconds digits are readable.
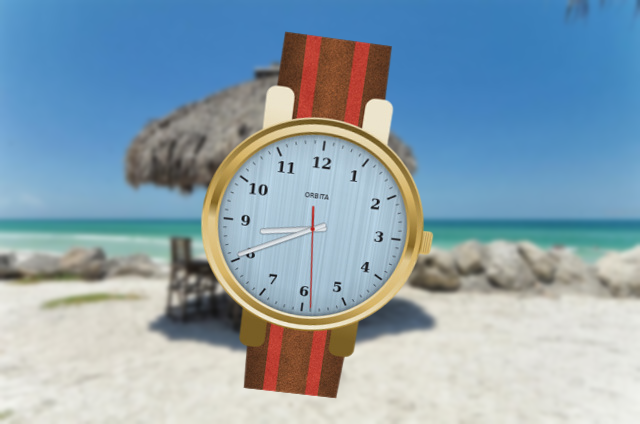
8:40:29
